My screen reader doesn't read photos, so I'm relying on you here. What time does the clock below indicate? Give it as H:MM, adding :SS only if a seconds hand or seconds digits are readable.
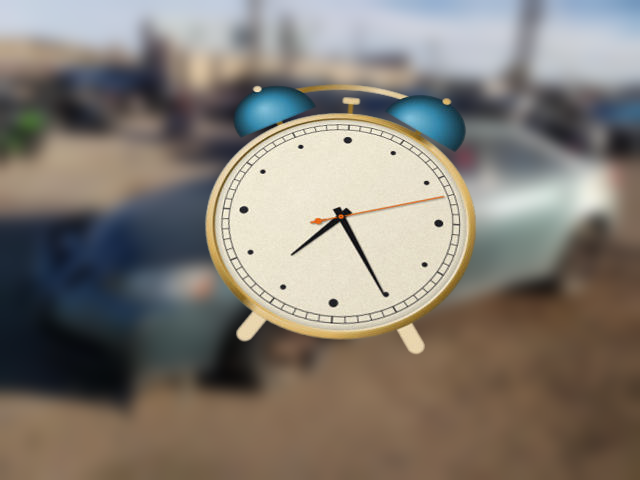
7:25:12
